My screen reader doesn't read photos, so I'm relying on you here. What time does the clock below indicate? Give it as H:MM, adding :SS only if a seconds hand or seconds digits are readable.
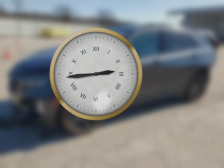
2:44
